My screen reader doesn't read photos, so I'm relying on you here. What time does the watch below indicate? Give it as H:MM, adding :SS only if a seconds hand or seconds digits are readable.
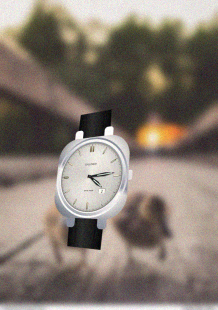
4:14
